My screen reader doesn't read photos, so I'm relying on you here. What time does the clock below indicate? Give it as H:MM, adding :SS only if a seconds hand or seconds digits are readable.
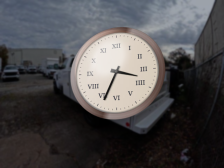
3:34
